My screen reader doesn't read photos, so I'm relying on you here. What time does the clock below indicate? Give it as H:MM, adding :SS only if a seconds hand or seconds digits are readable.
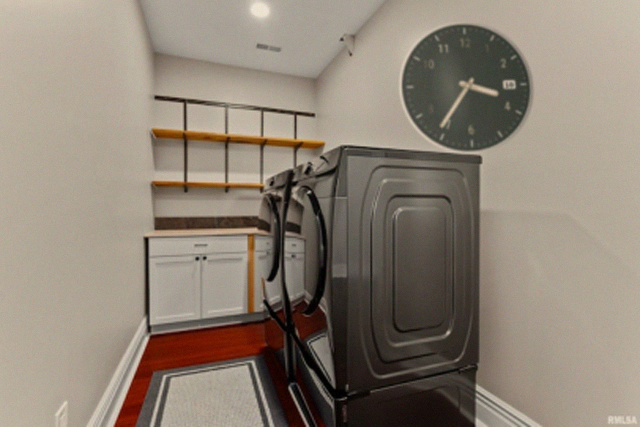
3:36
